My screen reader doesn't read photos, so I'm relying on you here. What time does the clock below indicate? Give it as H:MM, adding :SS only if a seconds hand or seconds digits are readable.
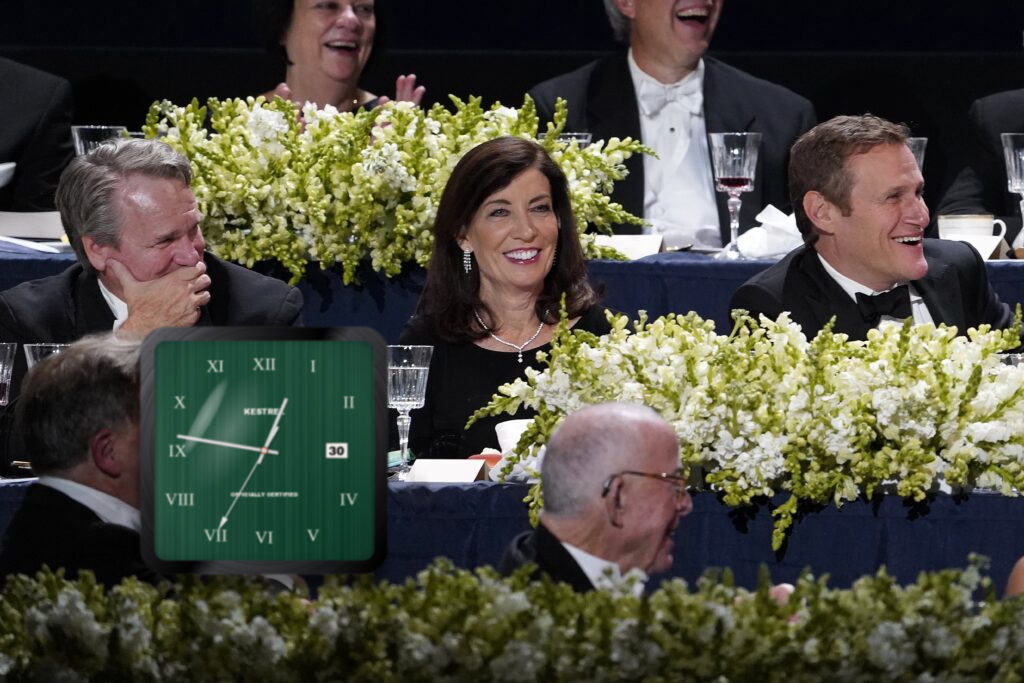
12:46:35
